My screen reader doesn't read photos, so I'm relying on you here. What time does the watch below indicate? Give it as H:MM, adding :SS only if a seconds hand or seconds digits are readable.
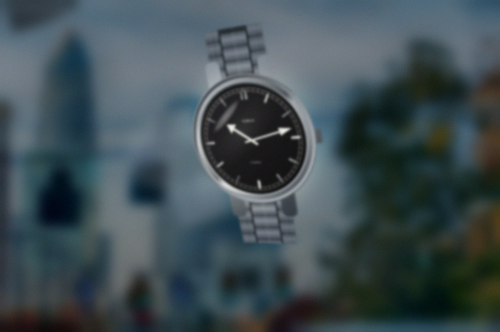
10:13
